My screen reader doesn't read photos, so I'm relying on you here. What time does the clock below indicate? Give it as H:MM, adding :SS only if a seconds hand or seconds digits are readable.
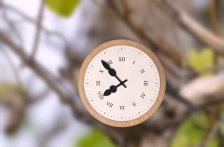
7:53
